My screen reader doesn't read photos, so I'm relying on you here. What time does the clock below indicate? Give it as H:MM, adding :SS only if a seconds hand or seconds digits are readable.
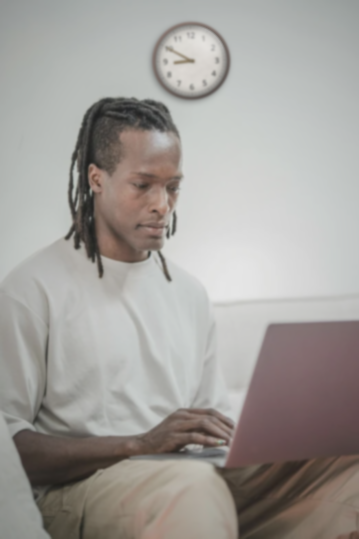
8:50
